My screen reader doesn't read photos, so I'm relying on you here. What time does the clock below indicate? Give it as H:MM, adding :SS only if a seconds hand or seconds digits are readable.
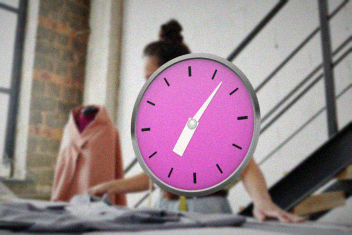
7:07
